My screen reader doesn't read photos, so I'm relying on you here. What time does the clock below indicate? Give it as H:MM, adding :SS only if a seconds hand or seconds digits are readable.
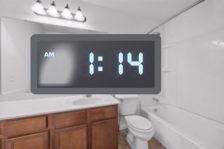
1:14
